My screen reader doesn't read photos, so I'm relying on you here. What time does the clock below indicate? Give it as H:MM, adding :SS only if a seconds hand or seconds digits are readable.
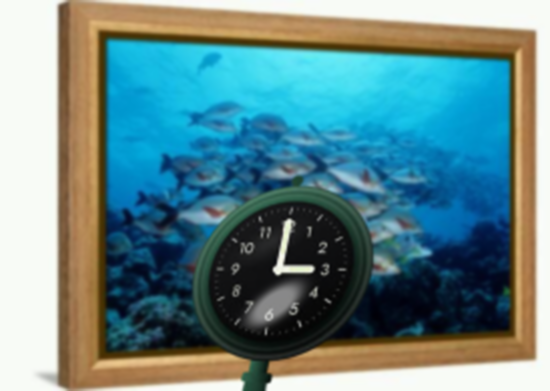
3:00
